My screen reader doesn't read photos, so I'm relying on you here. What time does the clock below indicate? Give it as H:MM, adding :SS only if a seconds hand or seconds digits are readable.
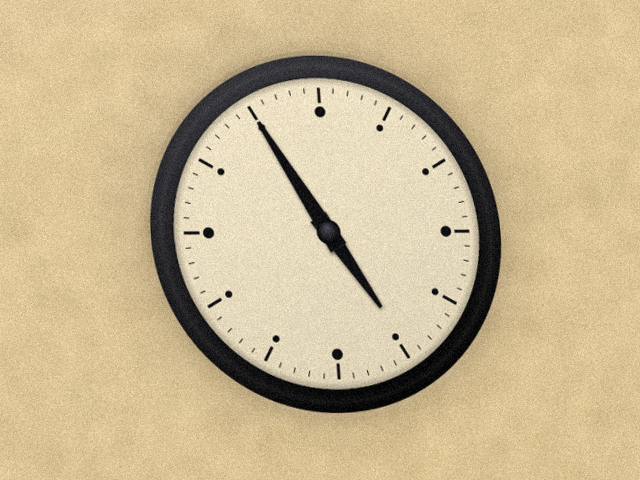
4:55
